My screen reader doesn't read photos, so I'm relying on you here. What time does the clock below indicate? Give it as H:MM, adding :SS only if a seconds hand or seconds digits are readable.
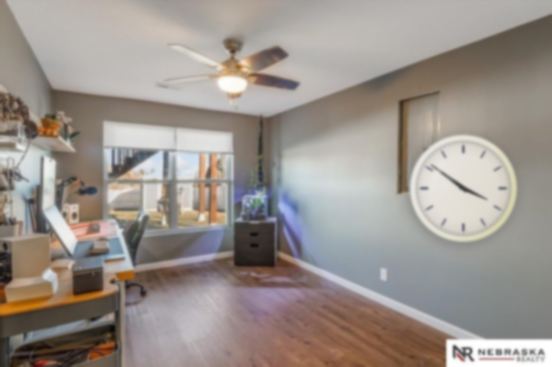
3:51
